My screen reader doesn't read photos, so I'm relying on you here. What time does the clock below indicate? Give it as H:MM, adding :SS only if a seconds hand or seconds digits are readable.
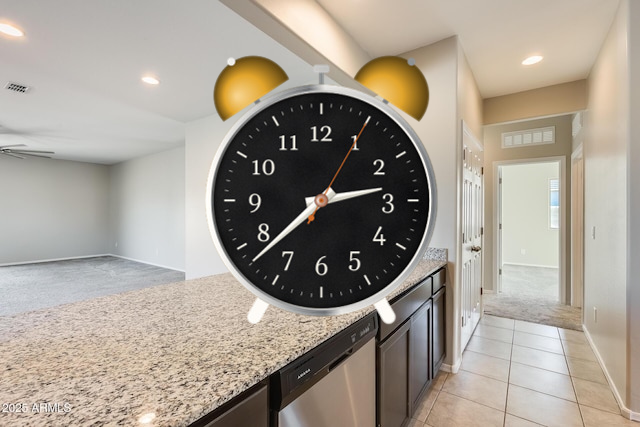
2:38:05
